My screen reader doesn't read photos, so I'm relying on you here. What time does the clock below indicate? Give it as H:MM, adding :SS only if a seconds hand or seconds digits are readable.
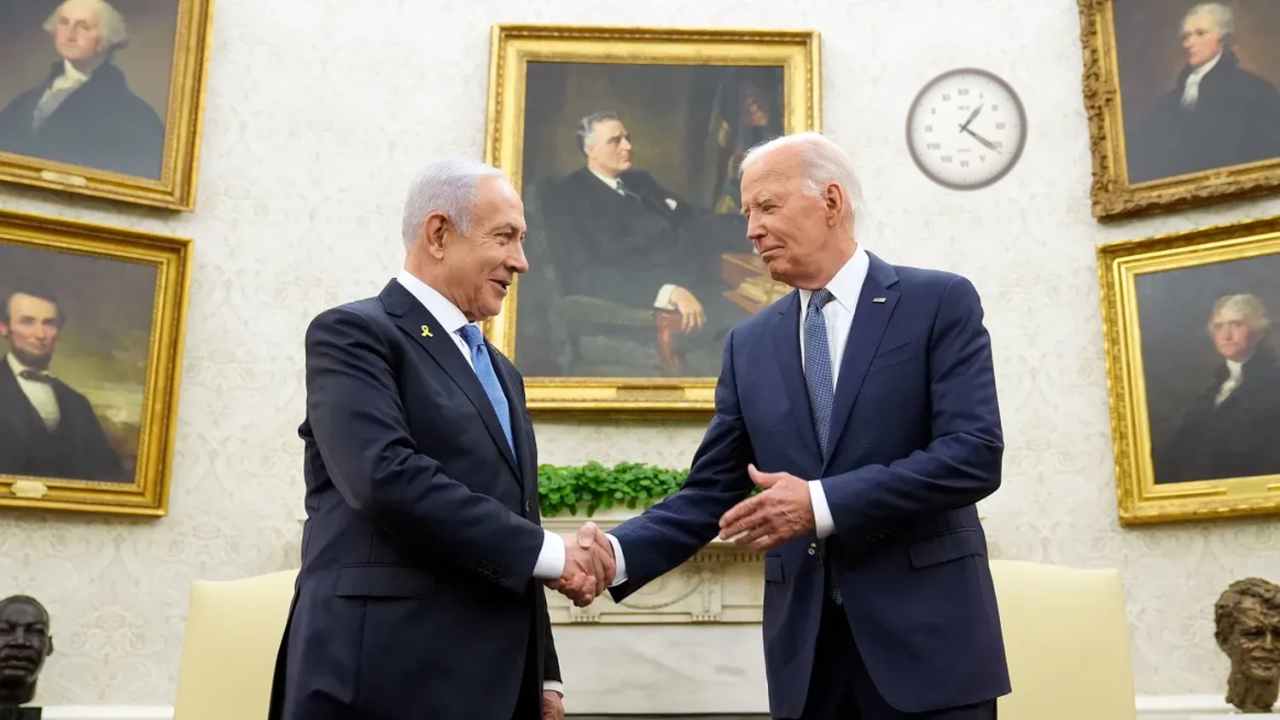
1:21
